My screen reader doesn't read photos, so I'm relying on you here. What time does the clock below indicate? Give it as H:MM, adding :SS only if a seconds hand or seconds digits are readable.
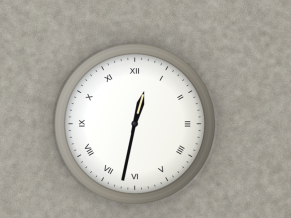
12:32
